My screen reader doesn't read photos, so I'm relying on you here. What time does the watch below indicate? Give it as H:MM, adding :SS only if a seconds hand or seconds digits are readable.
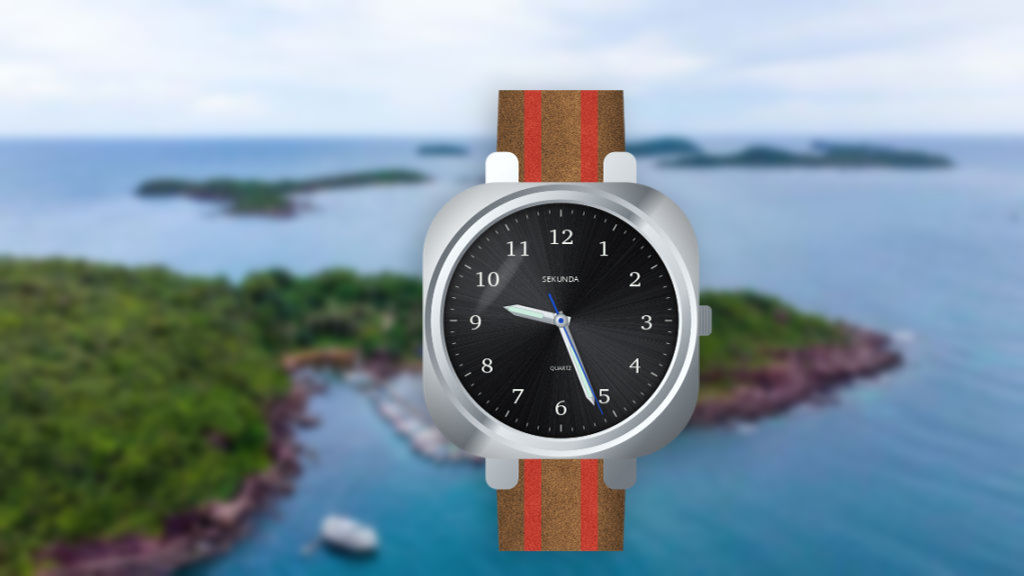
9:26:26
